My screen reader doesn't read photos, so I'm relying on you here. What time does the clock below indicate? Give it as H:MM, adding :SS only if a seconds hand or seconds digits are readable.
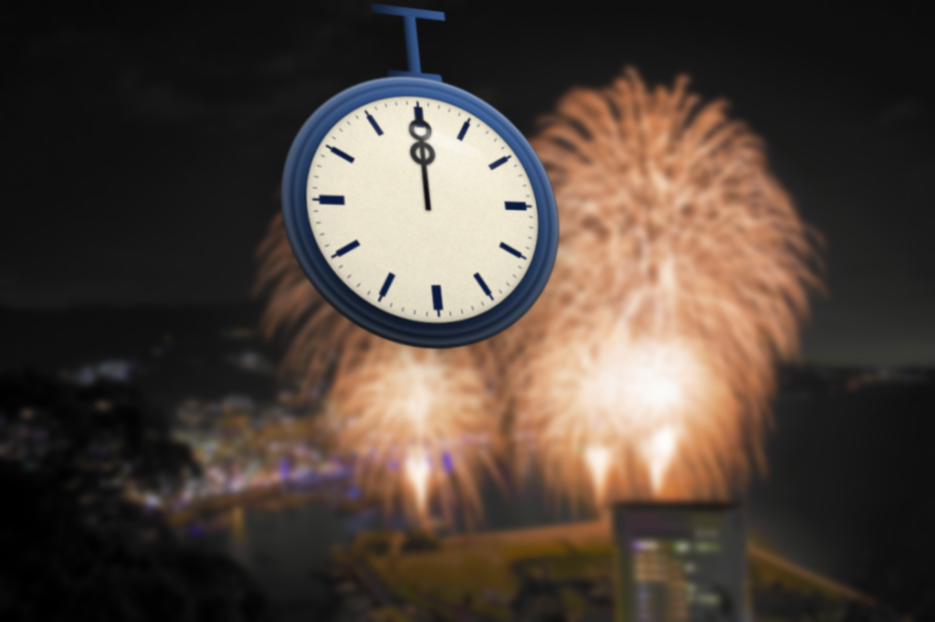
12:00
